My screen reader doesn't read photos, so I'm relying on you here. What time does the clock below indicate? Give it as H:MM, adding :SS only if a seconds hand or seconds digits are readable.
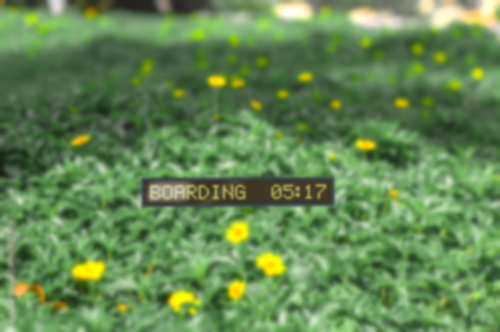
5:17
